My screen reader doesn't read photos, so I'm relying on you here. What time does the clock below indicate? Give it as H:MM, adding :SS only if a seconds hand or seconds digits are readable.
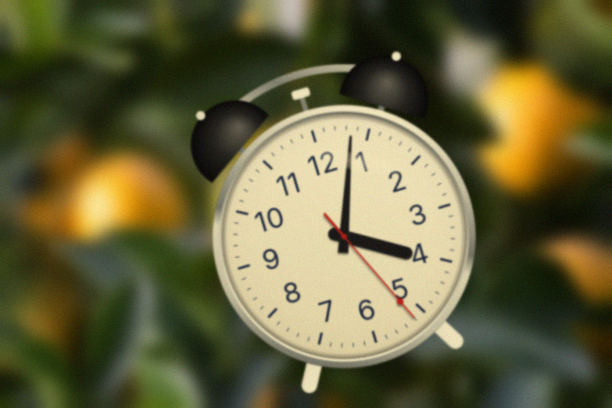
4:03:26
